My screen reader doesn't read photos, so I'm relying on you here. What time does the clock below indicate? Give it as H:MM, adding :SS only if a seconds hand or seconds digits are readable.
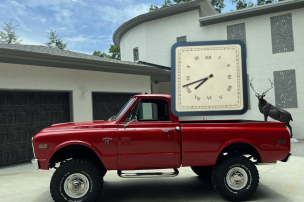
7:42
